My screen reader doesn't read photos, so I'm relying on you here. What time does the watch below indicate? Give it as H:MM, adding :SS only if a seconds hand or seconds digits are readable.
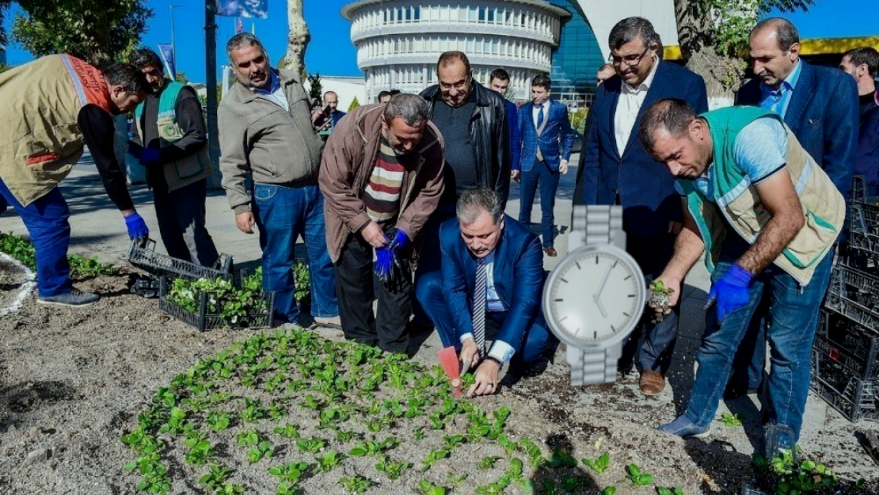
5:04
